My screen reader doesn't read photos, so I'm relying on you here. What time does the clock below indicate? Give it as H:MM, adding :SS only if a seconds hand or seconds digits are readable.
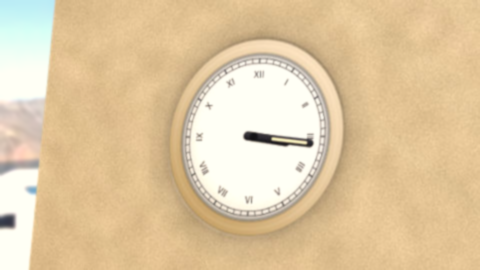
3:16
